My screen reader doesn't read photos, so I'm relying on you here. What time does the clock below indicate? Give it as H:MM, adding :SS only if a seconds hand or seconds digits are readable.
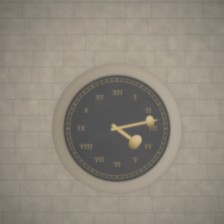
4:13
